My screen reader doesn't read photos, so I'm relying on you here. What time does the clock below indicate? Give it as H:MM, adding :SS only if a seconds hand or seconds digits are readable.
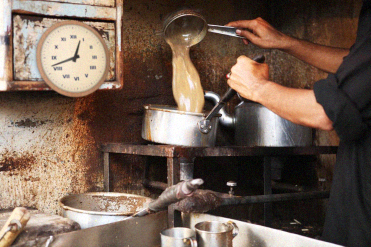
12:42
